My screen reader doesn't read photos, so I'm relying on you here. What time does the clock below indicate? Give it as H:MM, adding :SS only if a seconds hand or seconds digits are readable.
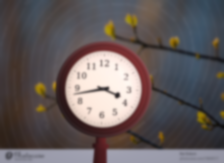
3:43
